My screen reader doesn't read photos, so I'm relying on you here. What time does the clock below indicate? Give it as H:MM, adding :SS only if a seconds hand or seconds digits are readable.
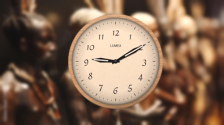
9:10
